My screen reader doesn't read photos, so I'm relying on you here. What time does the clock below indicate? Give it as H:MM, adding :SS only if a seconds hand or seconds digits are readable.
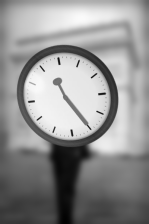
11:25
